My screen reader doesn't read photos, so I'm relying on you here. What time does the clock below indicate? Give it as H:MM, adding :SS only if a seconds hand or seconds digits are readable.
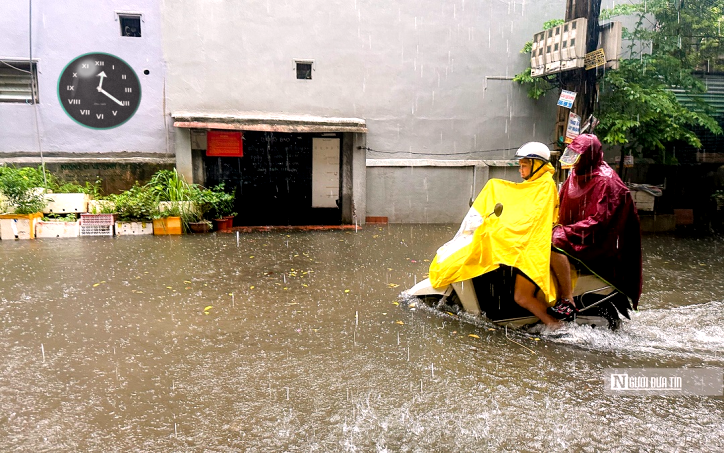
12:21
